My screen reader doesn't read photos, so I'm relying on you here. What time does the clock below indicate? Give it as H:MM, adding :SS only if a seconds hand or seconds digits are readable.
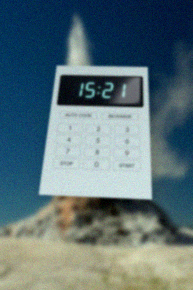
15:21
